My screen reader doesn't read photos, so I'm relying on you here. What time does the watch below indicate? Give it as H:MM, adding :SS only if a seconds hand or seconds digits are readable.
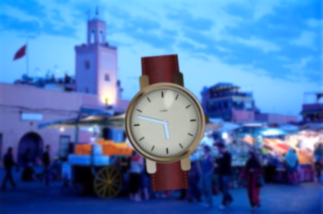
5:48
